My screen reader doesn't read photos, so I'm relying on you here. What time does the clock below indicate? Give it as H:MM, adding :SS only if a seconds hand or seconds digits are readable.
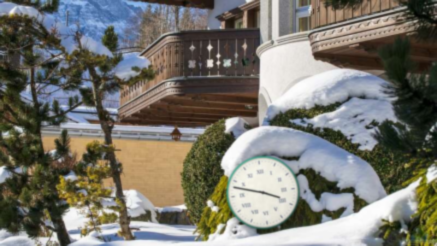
3:48
